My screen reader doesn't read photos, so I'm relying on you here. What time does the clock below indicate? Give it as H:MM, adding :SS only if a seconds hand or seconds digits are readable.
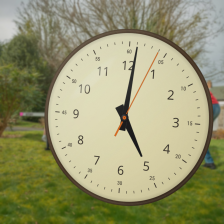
5:01:04
